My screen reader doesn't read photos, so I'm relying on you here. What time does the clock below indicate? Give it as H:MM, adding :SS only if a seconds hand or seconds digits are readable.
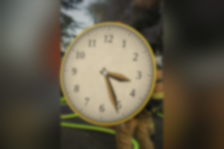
3:26
